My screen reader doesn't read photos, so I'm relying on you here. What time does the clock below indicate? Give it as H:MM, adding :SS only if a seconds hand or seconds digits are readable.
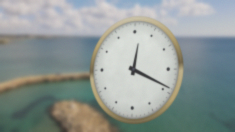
12:19
